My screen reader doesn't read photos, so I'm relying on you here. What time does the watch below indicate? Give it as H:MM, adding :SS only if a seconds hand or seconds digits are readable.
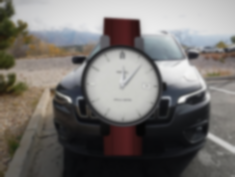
12:07
